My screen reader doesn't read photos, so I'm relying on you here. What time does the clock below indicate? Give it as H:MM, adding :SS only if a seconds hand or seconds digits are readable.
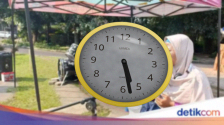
5:28
